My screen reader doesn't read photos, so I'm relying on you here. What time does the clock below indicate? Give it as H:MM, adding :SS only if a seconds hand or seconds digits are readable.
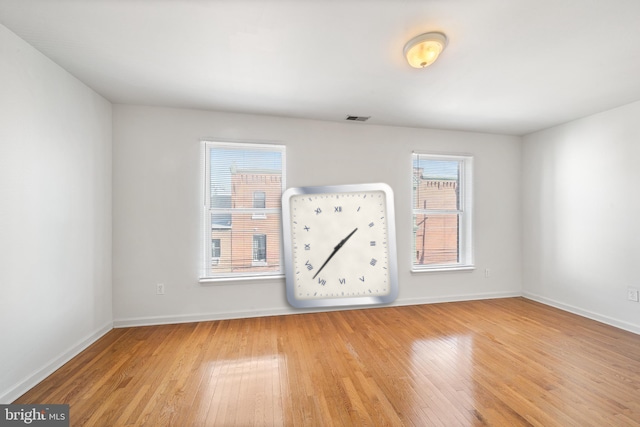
1:37
